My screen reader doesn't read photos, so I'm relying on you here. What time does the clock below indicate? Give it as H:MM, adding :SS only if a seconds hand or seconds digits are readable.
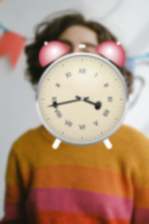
3:43
